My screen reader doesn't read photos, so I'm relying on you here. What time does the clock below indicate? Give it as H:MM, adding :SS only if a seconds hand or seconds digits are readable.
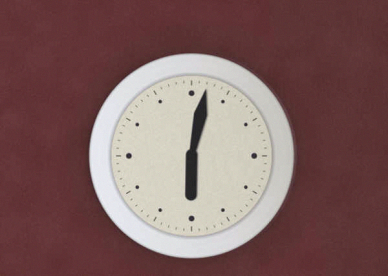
6:02
